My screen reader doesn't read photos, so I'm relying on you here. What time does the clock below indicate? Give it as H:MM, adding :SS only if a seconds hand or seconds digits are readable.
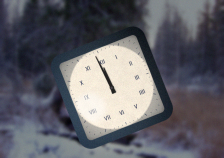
11:59
